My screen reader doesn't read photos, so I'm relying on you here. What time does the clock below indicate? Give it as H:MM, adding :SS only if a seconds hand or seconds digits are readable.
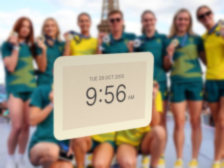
9:56
